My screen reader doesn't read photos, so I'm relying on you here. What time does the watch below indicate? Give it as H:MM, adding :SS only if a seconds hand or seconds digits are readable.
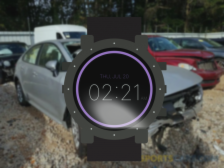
2:21
